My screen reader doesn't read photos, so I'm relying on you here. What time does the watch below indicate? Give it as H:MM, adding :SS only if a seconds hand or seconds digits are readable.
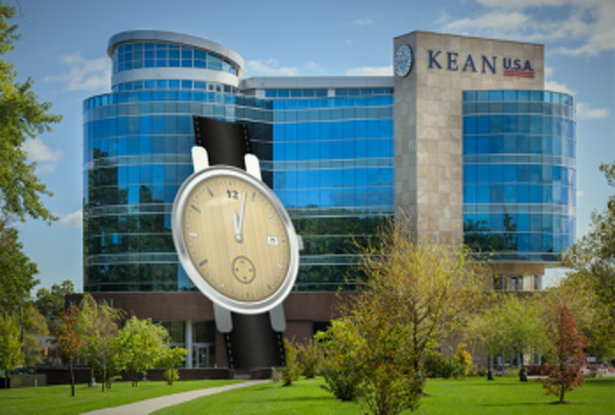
12:03
